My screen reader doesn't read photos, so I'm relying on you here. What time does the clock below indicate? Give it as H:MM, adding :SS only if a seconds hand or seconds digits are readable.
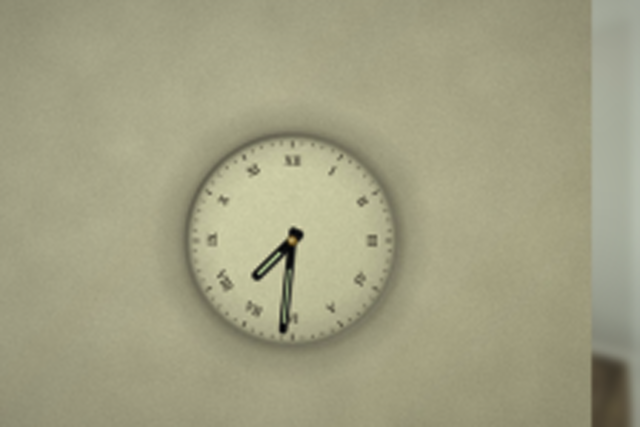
7:31
